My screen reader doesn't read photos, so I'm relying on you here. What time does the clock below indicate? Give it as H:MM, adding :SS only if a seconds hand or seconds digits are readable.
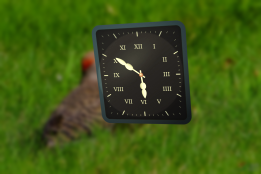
5:51
